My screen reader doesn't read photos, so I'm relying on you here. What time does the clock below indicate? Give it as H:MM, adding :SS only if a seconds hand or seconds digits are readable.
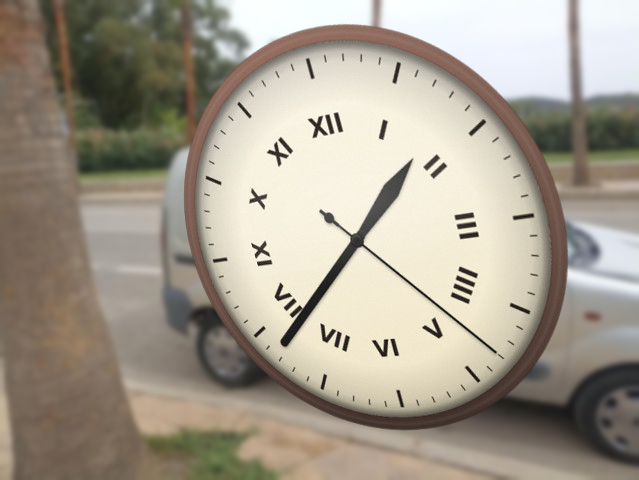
1:38:23
